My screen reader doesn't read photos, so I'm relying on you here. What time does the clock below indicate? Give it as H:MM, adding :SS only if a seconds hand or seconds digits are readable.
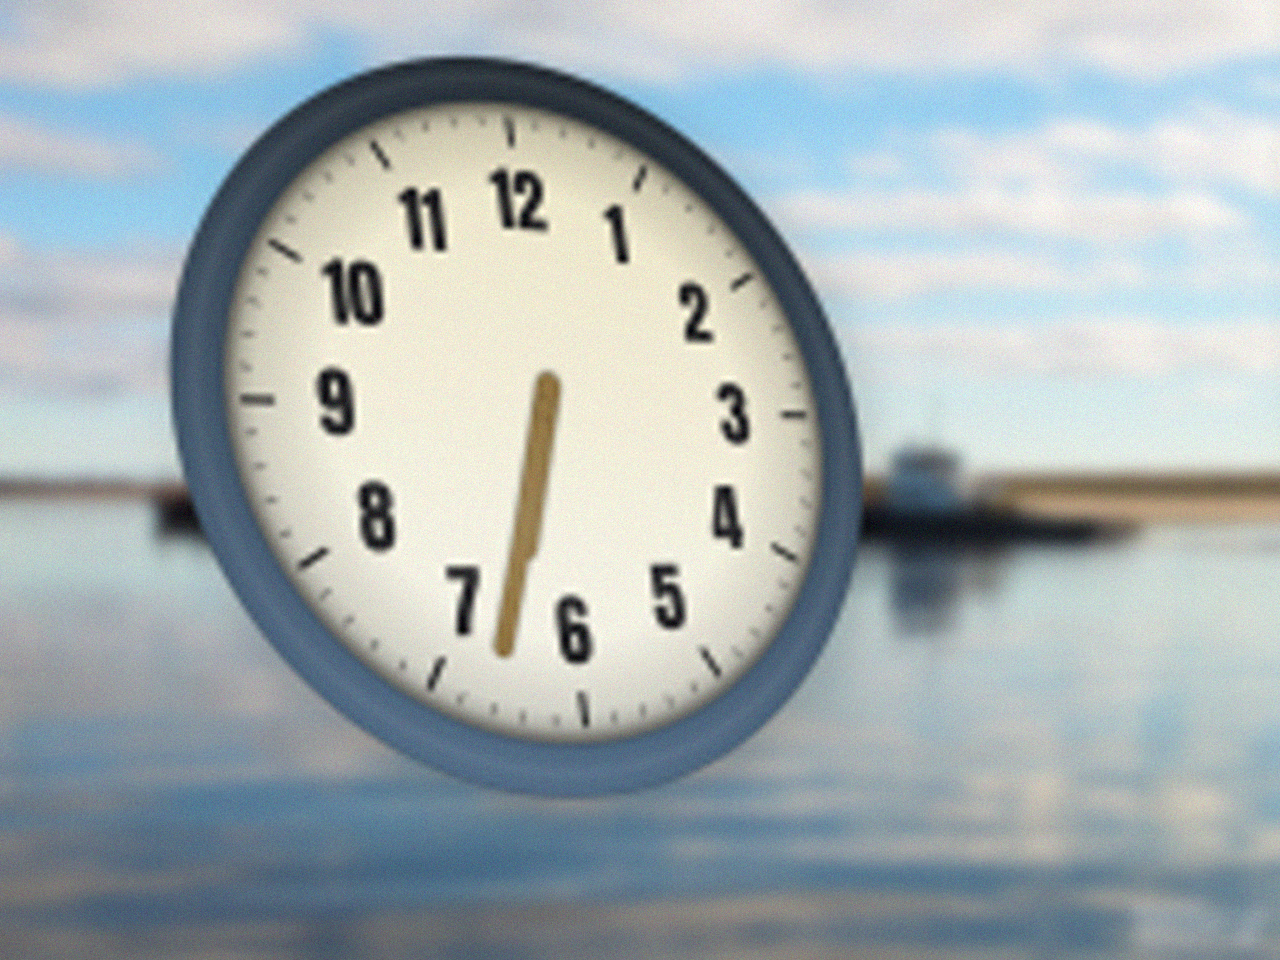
6:33
